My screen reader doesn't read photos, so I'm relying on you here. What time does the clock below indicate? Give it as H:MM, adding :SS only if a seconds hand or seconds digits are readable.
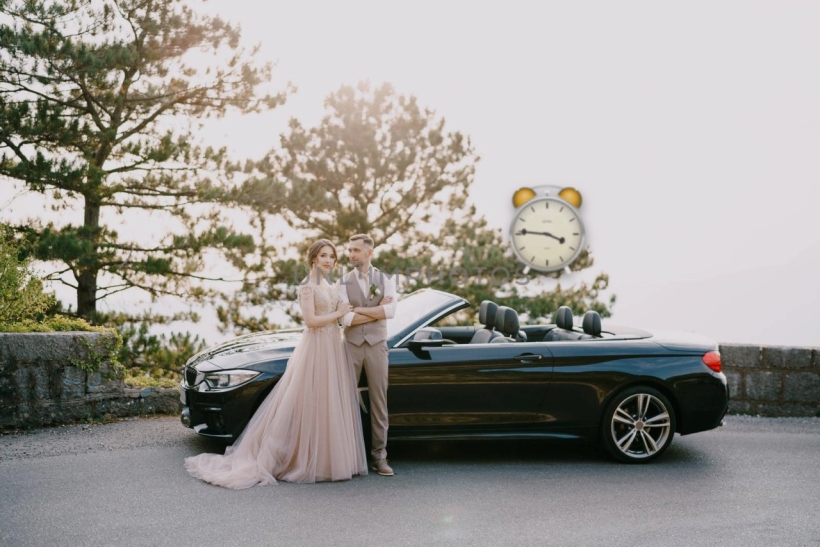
3:46
